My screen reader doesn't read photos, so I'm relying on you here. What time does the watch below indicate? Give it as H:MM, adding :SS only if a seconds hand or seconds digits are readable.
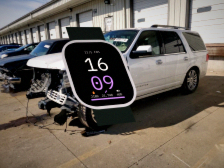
16:09
